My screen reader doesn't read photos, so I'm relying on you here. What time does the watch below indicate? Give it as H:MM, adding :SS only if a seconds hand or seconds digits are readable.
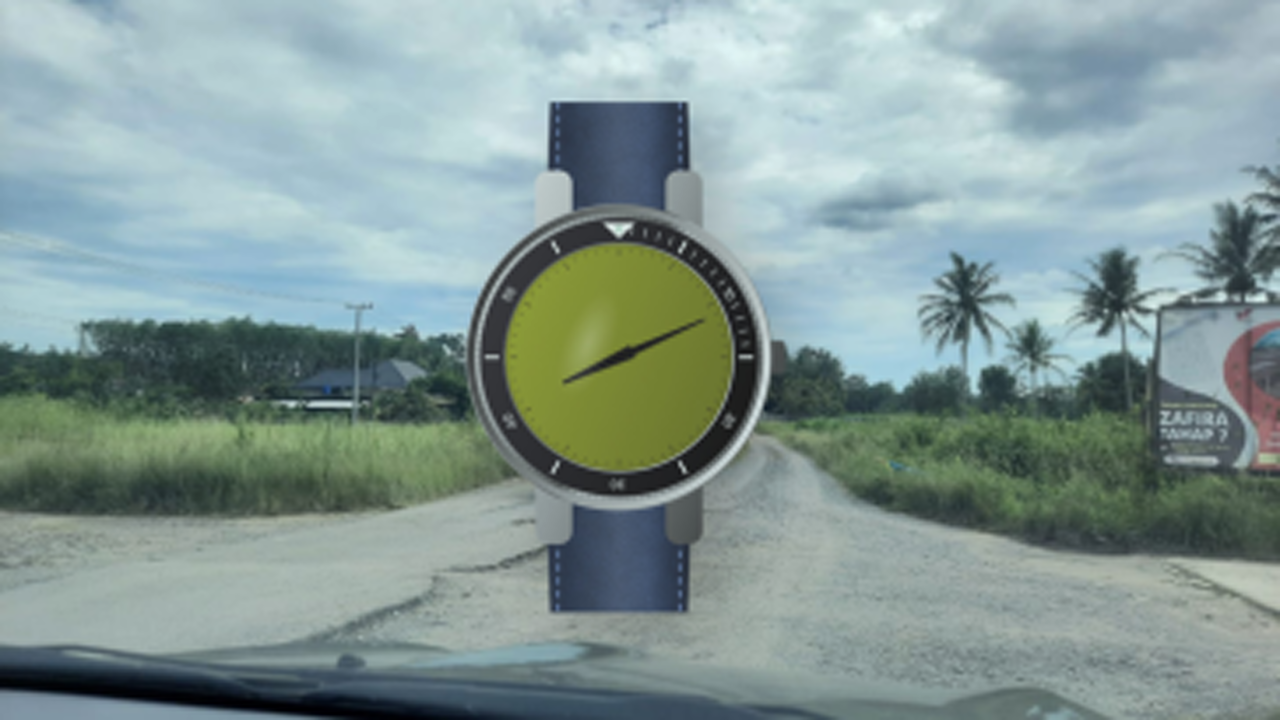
8:11
